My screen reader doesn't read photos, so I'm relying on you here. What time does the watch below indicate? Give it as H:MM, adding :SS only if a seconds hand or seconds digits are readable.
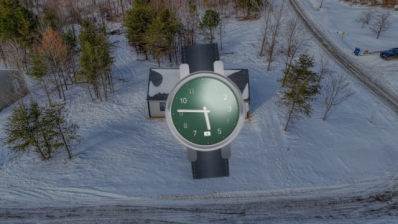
5:46
